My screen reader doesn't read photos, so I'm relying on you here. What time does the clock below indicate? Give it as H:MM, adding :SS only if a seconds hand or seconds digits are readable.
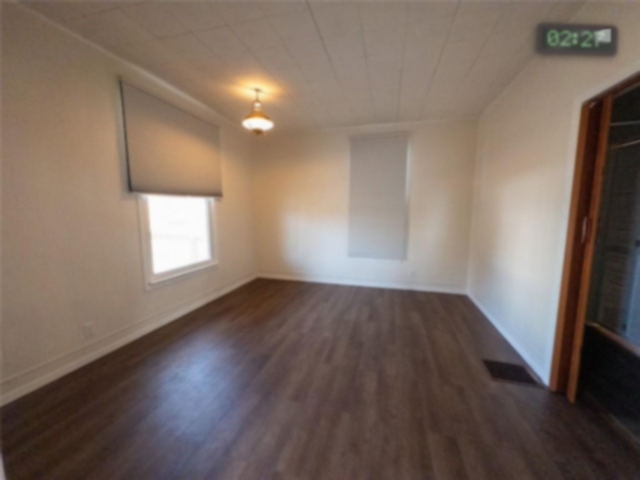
2:27
